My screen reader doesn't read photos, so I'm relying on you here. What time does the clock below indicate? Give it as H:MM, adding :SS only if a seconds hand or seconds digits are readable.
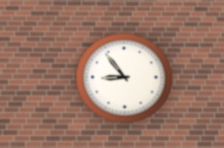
8:54
